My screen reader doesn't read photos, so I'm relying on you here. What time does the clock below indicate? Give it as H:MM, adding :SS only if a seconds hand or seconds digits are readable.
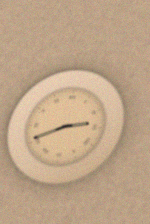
2:41
